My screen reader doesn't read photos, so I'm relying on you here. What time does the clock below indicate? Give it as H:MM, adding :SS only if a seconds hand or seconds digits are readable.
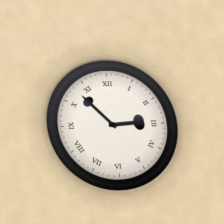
2:53
